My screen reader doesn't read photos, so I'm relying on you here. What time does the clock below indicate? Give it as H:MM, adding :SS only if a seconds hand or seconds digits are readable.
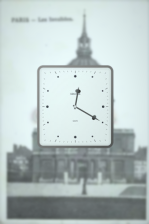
12:20
